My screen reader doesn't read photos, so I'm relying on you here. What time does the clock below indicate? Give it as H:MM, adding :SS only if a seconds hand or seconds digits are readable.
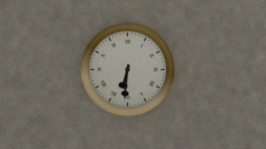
6:31
